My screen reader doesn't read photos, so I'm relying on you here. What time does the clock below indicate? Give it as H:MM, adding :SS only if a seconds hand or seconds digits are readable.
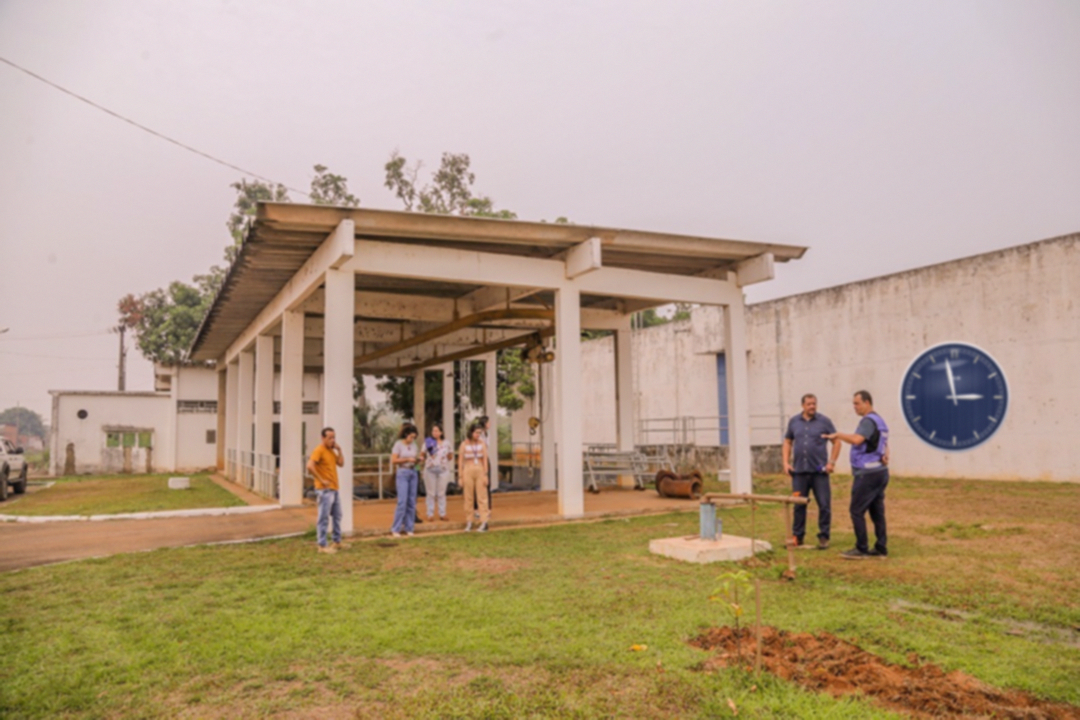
2:58
